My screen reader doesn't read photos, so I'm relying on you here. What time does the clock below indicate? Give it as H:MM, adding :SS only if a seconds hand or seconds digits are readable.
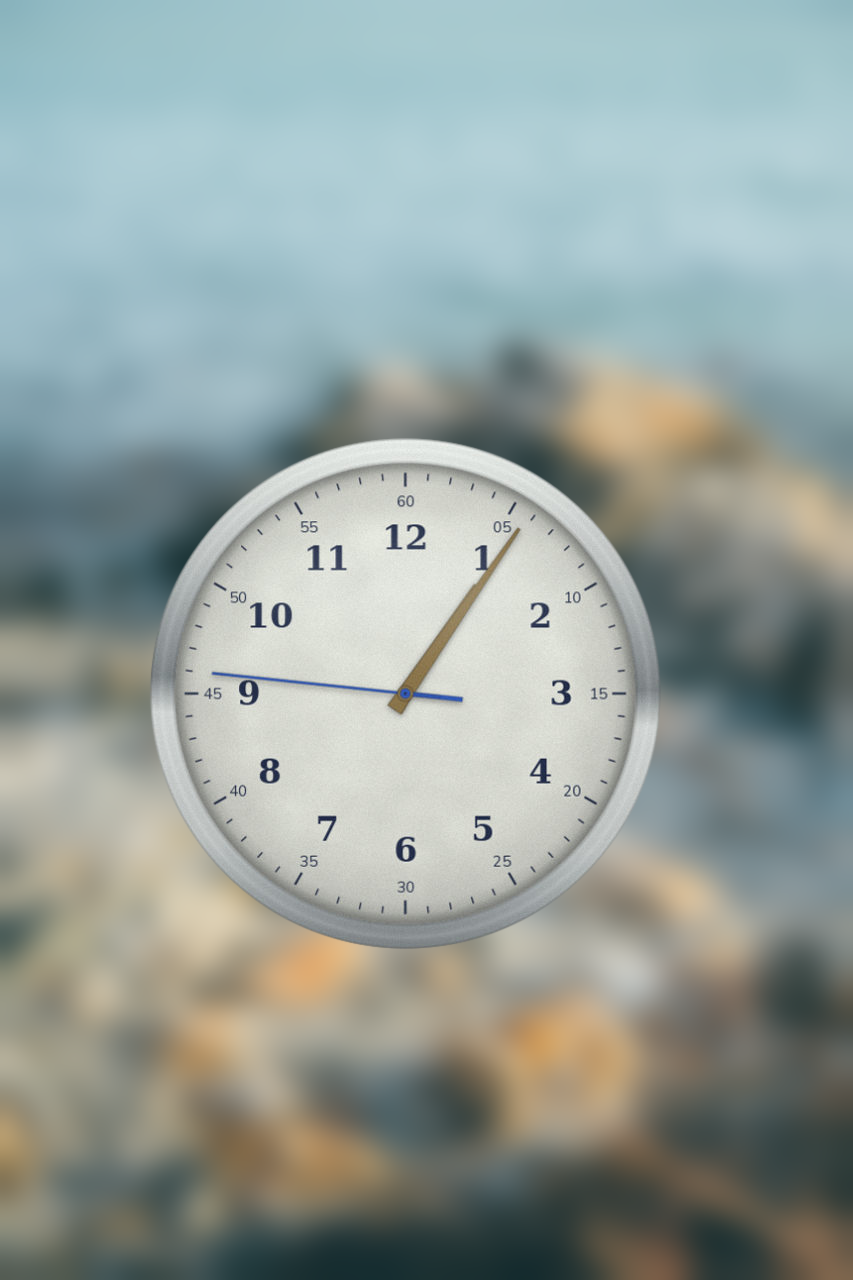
1:05:46
